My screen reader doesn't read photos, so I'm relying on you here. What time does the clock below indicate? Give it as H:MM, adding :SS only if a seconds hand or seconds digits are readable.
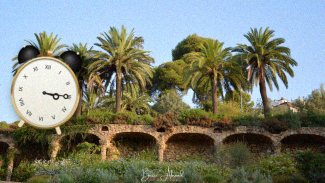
3:15
